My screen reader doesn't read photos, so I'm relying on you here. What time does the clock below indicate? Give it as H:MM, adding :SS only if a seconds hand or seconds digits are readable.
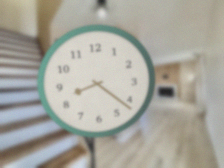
8:22
